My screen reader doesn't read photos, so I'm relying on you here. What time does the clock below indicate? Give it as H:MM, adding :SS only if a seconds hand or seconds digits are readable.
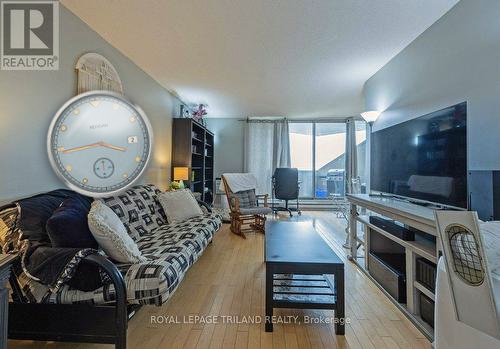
3:44
